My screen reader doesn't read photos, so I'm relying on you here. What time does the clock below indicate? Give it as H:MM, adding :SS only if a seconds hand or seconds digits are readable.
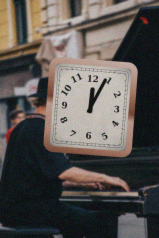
12:04
